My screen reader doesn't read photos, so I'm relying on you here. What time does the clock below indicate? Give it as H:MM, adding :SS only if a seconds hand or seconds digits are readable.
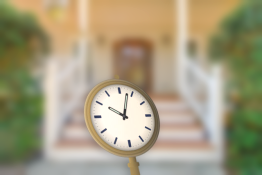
10:03
